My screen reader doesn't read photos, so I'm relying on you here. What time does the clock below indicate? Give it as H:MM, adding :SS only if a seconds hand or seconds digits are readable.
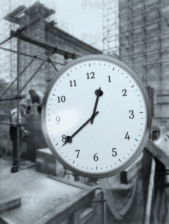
12:39
